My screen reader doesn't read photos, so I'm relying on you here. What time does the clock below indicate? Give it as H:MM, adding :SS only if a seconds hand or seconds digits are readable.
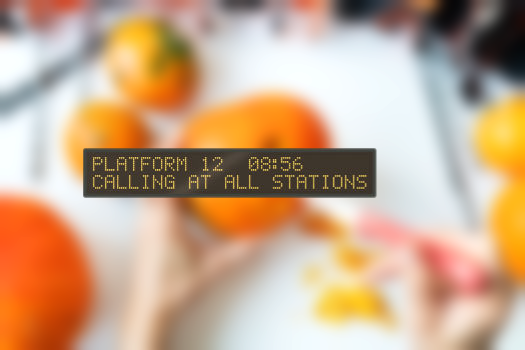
8:56
